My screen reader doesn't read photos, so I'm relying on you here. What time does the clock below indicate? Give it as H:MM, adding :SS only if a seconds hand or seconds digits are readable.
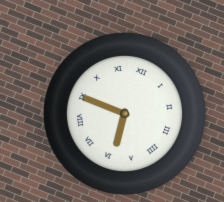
5:45
